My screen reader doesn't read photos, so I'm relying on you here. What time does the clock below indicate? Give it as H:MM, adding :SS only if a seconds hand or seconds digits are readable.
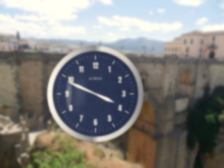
3:49
